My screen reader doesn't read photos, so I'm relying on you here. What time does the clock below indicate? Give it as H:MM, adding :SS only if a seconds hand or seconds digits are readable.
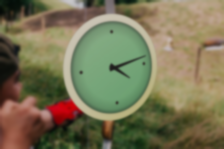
4:13
